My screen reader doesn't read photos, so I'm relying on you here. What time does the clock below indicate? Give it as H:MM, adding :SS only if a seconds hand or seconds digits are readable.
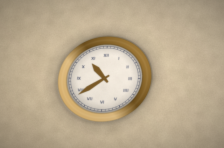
10:39
